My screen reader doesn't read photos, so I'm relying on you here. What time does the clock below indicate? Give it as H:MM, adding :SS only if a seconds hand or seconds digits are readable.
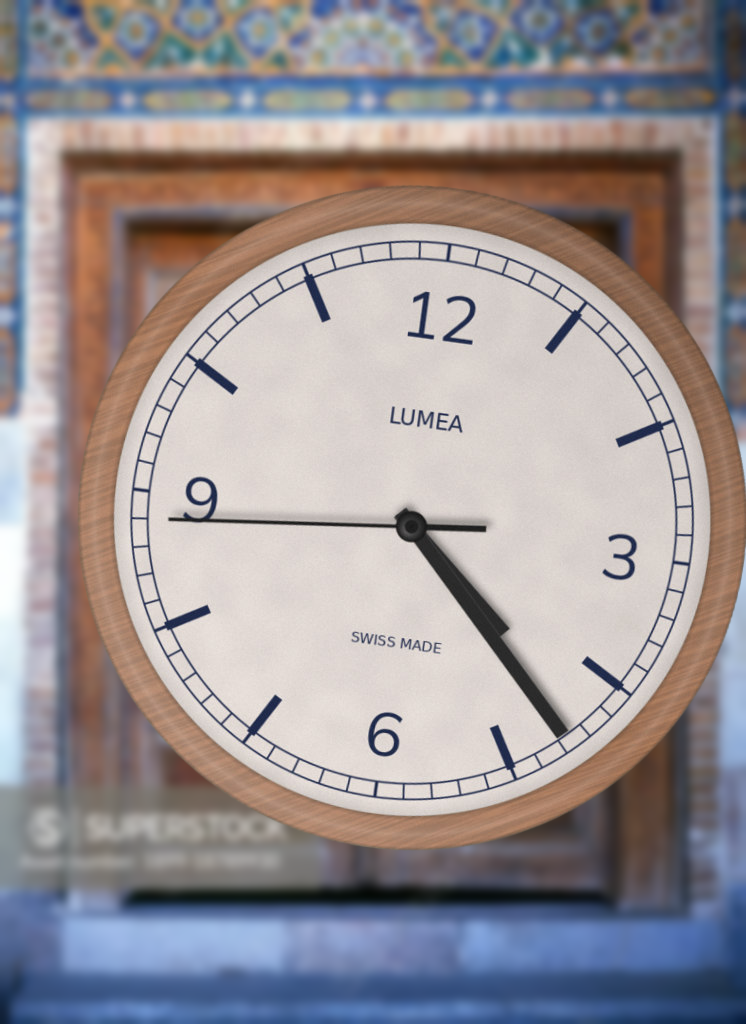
4:22:44
